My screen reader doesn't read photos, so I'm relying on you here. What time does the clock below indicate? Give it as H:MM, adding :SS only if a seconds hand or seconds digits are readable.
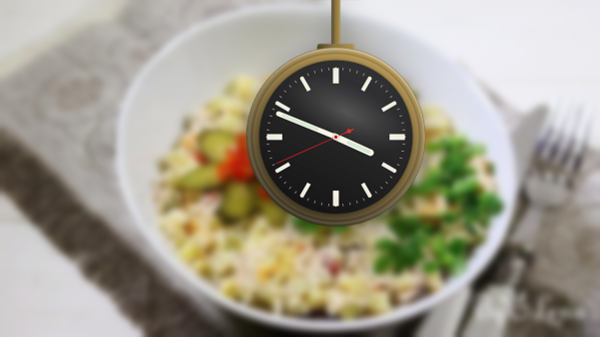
3:48:41
